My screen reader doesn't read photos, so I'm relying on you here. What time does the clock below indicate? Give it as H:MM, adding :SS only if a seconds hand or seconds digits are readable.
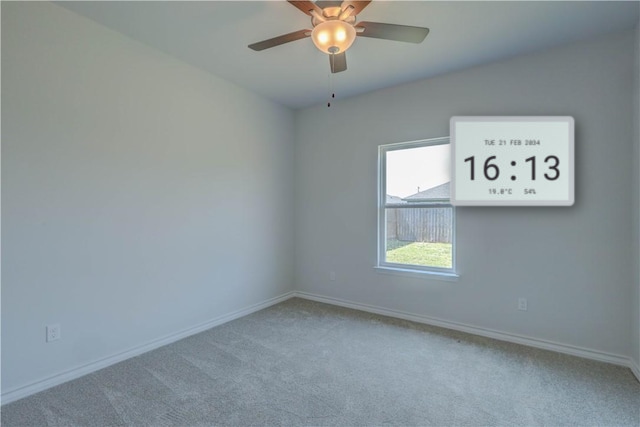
16:13
